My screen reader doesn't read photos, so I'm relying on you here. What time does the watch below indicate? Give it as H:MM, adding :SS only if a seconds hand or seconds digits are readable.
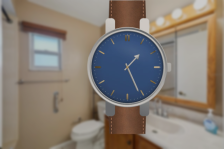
1:26
